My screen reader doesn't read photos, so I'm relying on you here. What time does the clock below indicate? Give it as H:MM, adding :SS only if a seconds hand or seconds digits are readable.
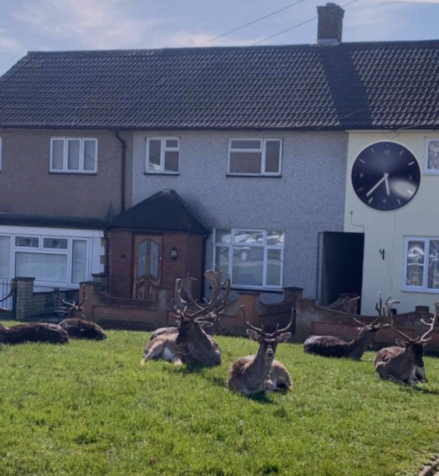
5:37
